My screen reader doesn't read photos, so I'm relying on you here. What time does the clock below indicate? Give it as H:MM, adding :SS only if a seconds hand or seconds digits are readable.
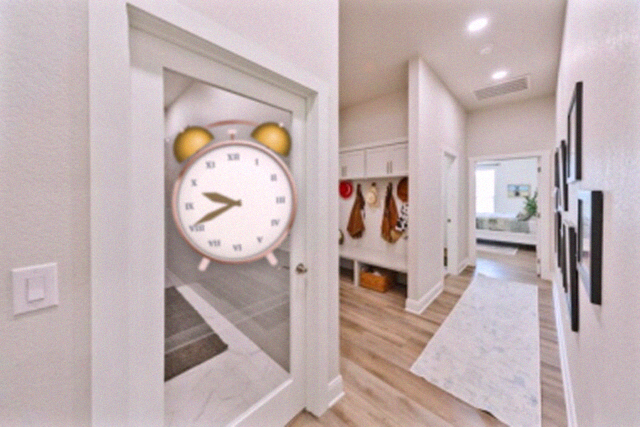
9:41
